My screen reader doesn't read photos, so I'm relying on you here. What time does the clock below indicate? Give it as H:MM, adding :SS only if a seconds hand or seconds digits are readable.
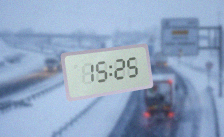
15:25
